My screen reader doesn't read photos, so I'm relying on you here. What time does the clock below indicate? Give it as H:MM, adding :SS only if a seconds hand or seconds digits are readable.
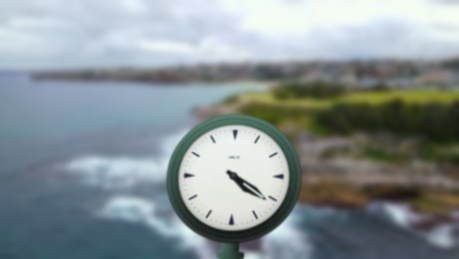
4:21
